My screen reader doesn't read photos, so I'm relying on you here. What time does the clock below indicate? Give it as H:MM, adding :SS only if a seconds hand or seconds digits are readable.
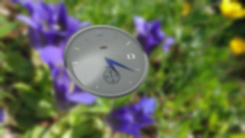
5:21
